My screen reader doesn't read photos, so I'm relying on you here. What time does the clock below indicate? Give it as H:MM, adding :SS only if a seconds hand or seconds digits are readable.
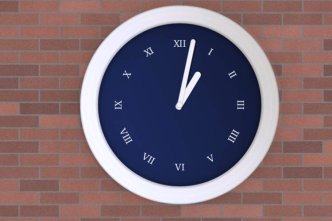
1:02
